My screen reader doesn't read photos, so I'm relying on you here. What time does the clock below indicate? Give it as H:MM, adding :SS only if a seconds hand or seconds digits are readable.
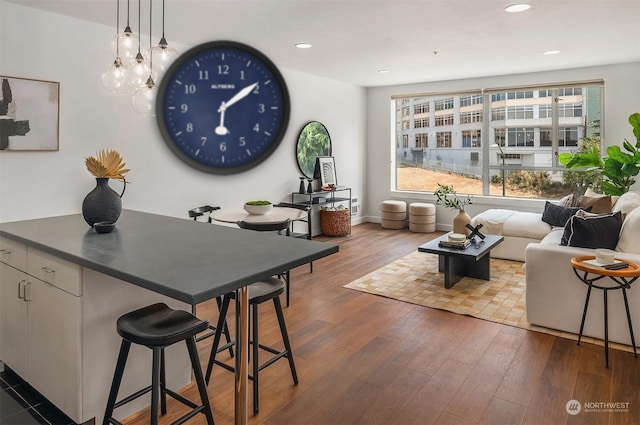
6:09
